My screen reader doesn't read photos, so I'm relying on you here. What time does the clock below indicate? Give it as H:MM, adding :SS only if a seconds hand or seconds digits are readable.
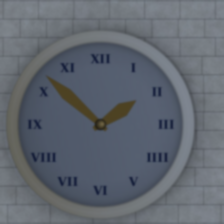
1:52
